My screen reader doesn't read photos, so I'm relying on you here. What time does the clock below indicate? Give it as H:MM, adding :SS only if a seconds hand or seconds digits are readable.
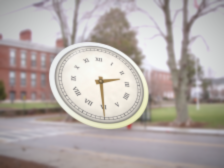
2:30
